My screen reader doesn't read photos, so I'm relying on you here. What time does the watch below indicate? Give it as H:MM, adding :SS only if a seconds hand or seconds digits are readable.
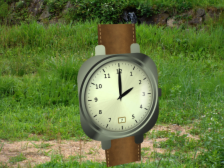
2:00
